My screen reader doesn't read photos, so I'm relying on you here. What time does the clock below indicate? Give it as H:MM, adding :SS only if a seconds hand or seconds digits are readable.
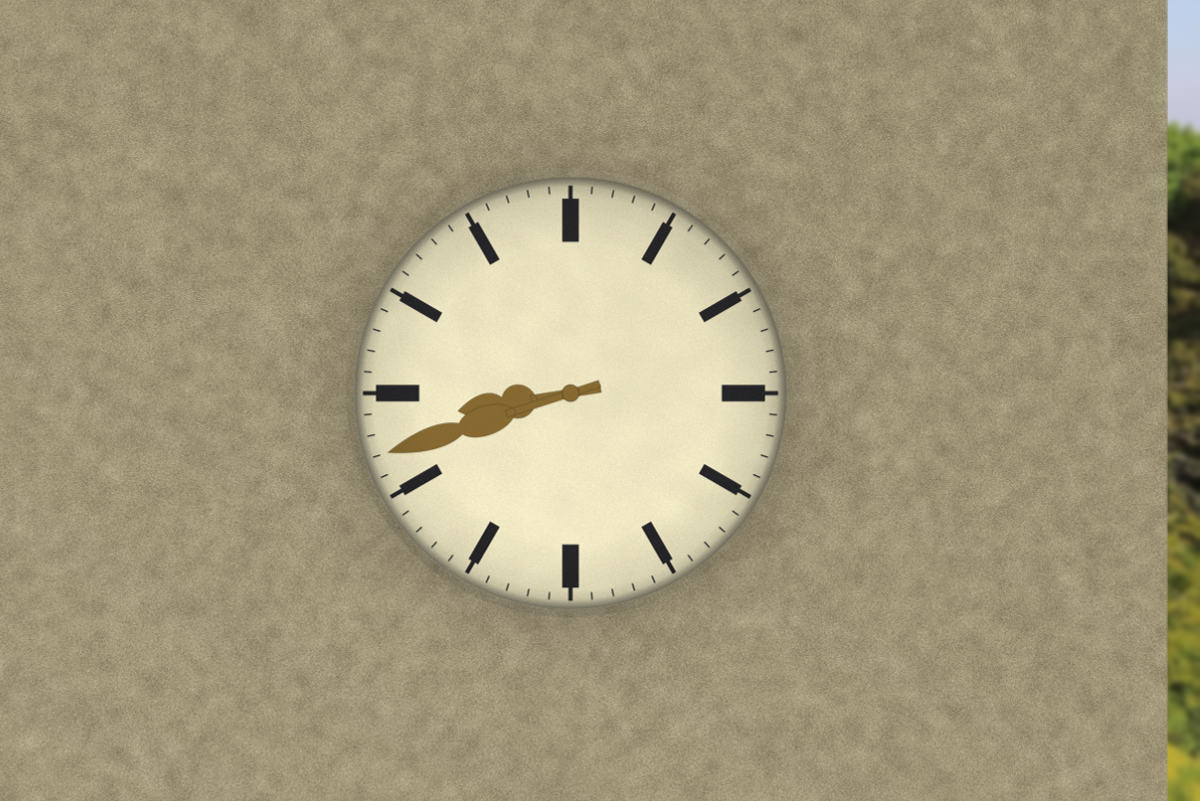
8:42
